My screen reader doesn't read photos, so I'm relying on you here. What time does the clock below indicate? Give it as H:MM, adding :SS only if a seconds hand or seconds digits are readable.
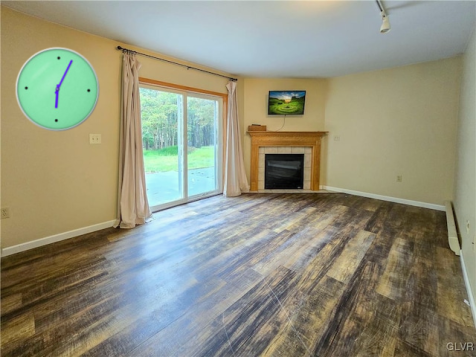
6:04
